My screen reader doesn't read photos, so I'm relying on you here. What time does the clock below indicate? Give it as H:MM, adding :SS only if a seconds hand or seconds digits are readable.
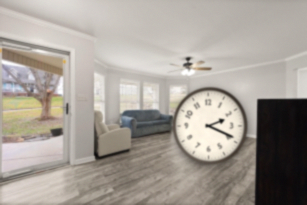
2:19
